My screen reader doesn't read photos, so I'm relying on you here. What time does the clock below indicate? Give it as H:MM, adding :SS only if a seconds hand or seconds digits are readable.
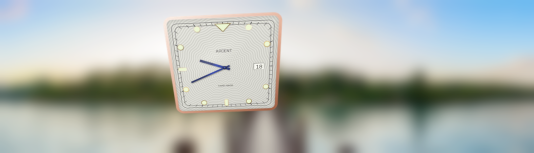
9:41
